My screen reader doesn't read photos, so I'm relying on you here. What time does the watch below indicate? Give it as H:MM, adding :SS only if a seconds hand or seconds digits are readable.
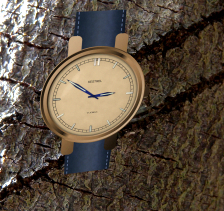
2:51
